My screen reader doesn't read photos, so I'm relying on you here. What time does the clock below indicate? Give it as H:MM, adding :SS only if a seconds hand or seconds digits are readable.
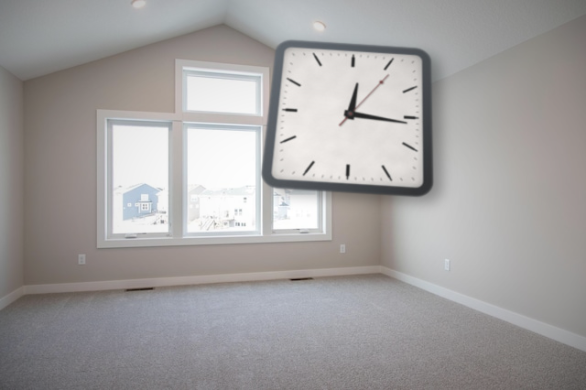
12:16:06
